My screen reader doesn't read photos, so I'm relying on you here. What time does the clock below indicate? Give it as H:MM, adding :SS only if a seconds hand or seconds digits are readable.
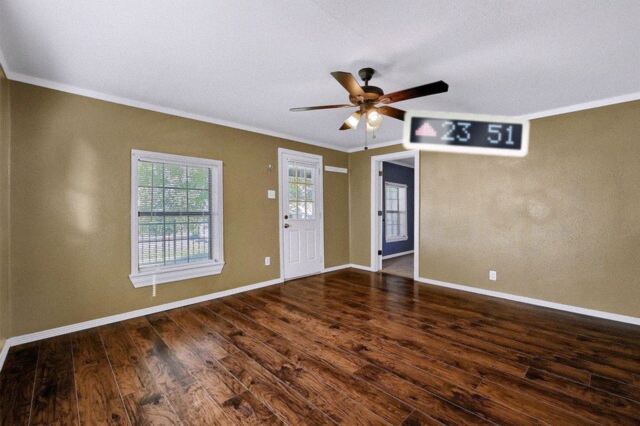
23:51
